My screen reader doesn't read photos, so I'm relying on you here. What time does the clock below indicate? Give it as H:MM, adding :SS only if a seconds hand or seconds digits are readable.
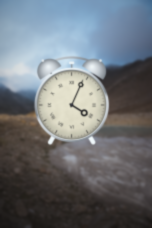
4:04
